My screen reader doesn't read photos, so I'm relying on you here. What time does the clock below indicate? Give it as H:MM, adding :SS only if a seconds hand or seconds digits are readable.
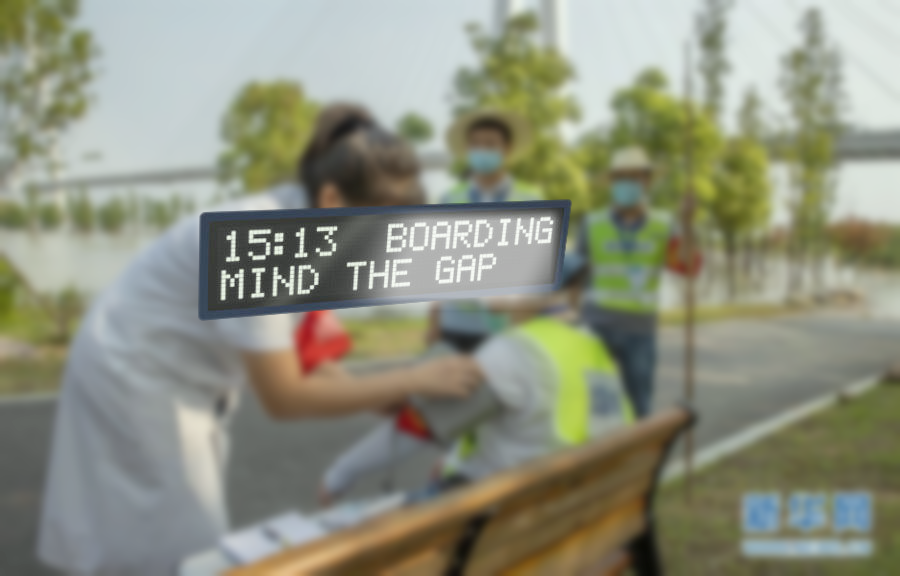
15:13
